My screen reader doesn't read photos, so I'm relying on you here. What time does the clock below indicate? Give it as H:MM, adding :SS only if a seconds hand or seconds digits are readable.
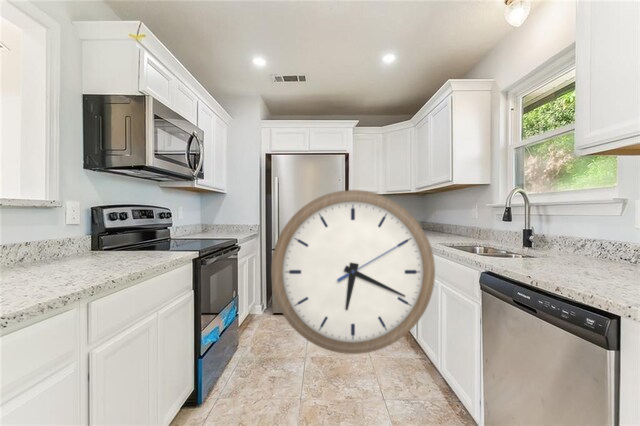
6:19:10
